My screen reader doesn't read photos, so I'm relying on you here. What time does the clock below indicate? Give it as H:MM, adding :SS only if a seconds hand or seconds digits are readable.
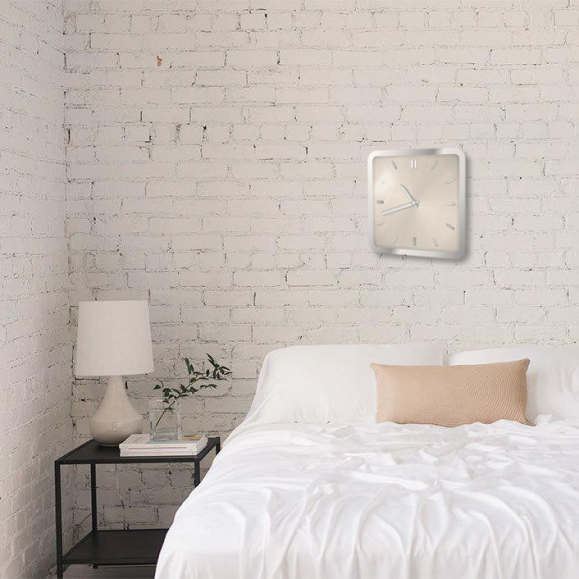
10:42
